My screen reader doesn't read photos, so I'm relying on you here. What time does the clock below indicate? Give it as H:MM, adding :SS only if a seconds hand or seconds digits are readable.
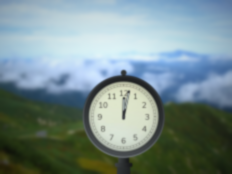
12:02
